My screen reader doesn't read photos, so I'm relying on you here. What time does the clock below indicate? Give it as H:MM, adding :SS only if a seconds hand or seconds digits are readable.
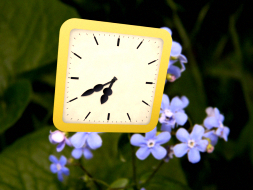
6:40
